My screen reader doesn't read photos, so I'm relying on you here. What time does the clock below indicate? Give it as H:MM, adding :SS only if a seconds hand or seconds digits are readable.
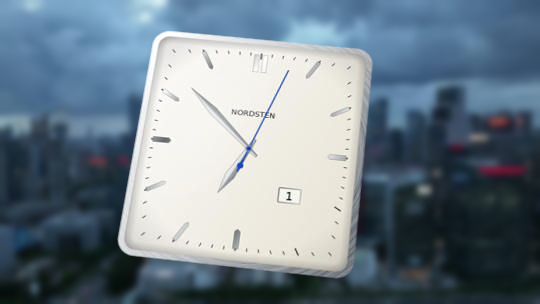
6:52:03
